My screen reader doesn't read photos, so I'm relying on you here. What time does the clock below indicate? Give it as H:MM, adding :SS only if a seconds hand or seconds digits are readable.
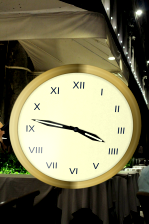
3:47
